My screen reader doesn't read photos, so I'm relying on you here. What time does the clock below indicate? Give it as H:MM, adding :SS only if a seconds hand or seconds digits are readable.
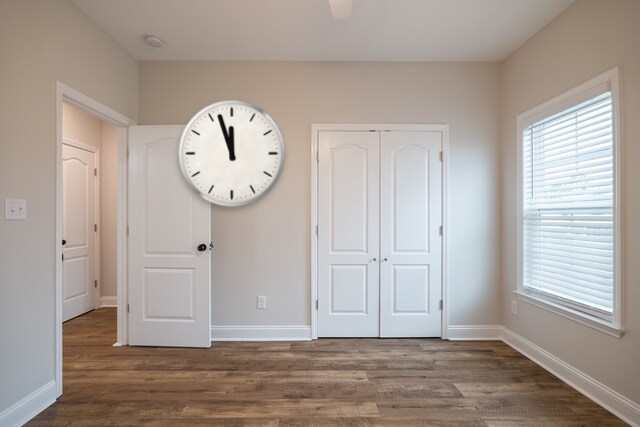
11:57
